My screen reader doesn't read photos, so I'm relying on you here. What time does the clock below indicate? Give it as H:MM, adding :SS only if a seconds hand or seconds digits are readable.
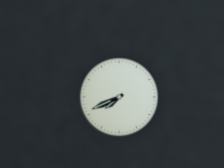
7:41
